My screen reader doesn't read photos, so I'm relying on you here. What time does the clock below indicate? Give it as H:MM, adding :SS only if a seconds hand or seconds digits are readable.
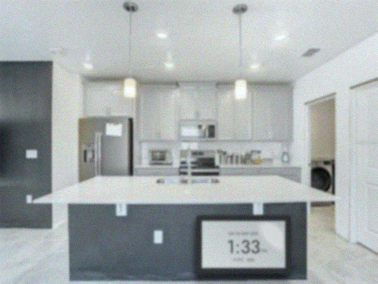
1:33
